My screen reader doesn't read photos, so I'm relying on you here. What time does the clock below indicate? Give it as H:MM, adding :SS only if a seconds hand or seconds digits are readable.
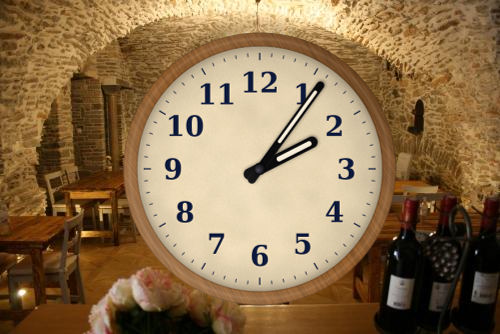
2:06
